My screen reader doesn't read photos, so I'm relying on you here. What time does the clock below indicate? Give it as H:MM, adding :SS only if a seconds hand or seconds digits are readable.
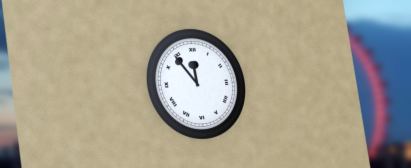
11:54
